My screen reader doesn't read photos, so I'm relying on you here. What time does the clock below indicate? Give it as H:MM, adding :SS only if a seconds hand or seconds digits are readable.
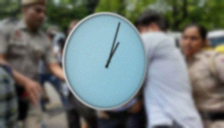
1:03
